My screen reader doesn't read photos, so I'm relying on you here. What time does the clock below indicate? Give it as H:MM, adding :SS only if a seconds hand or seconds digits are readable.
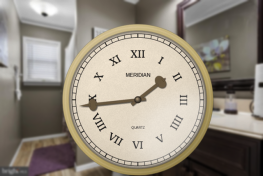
1:44
